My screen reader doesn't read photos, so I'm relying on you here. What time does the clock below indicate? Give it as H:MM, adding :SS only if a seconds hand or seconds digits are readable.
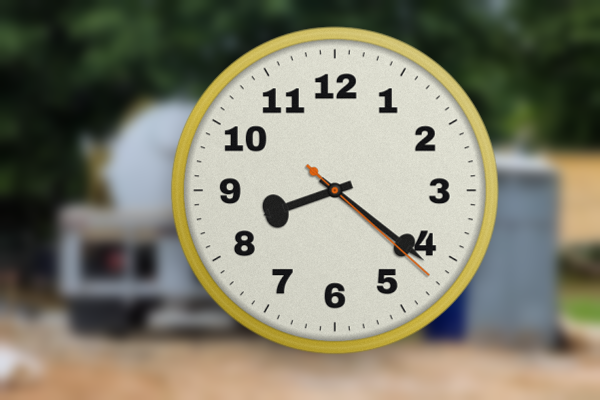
8:21:22
